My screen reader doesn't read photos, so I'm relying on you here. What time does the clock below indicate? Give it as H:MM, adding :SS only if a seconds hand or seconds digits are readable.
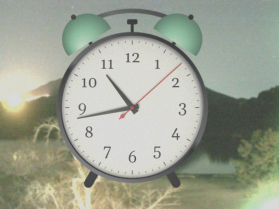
10:43:08
